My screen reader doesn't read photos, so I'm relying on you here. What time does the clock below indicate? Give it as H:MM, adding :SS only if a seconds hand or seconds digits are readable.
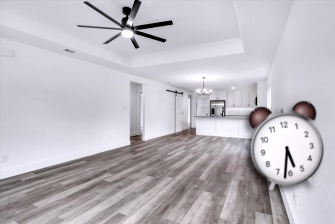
5:32
